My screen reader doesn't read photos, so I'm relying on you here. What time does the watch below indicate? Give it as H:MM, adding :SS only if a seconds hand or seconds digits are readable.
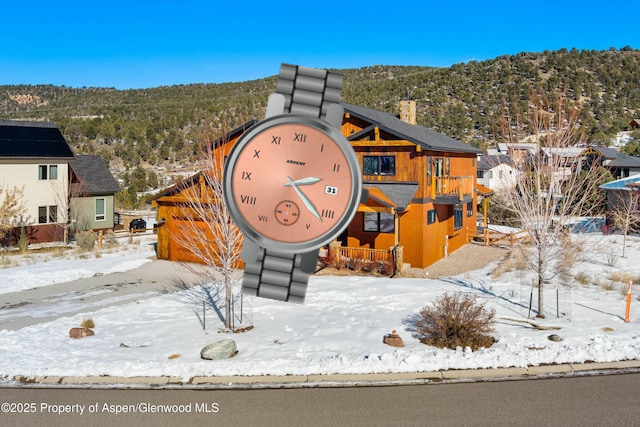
2:22
